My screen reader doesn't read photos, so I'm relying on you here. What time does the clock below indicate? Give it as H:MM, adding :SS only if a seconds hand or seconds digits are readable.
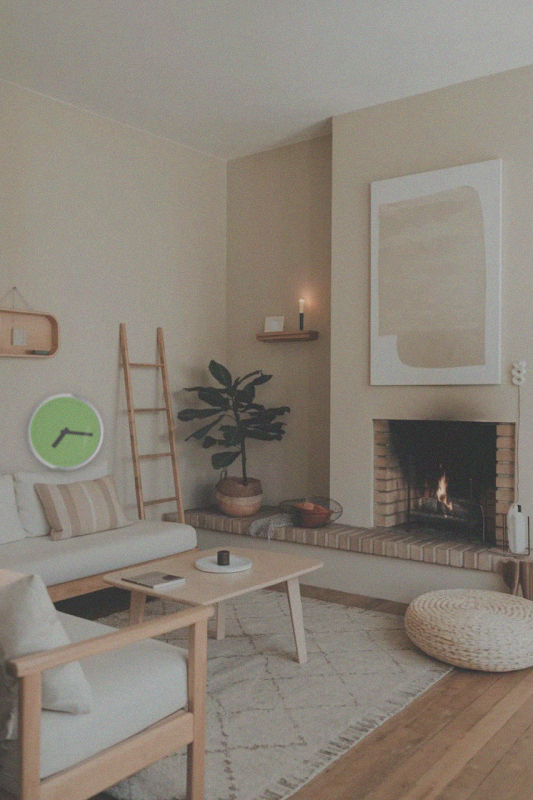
7:16
